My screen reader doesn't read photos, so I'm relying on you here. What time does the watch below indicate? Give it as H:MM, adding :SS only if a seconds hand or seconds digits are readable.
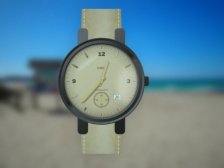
12:37
